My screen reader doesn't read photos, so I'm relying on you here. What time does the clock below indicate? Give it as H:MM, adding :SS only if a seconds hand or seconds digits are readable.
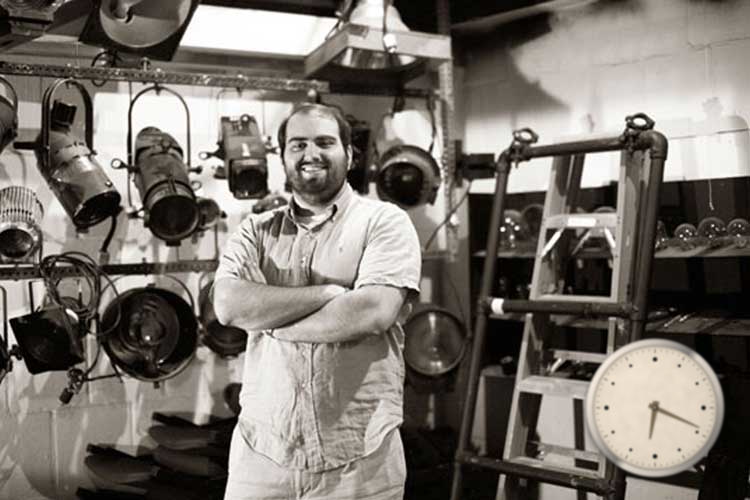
6:19
